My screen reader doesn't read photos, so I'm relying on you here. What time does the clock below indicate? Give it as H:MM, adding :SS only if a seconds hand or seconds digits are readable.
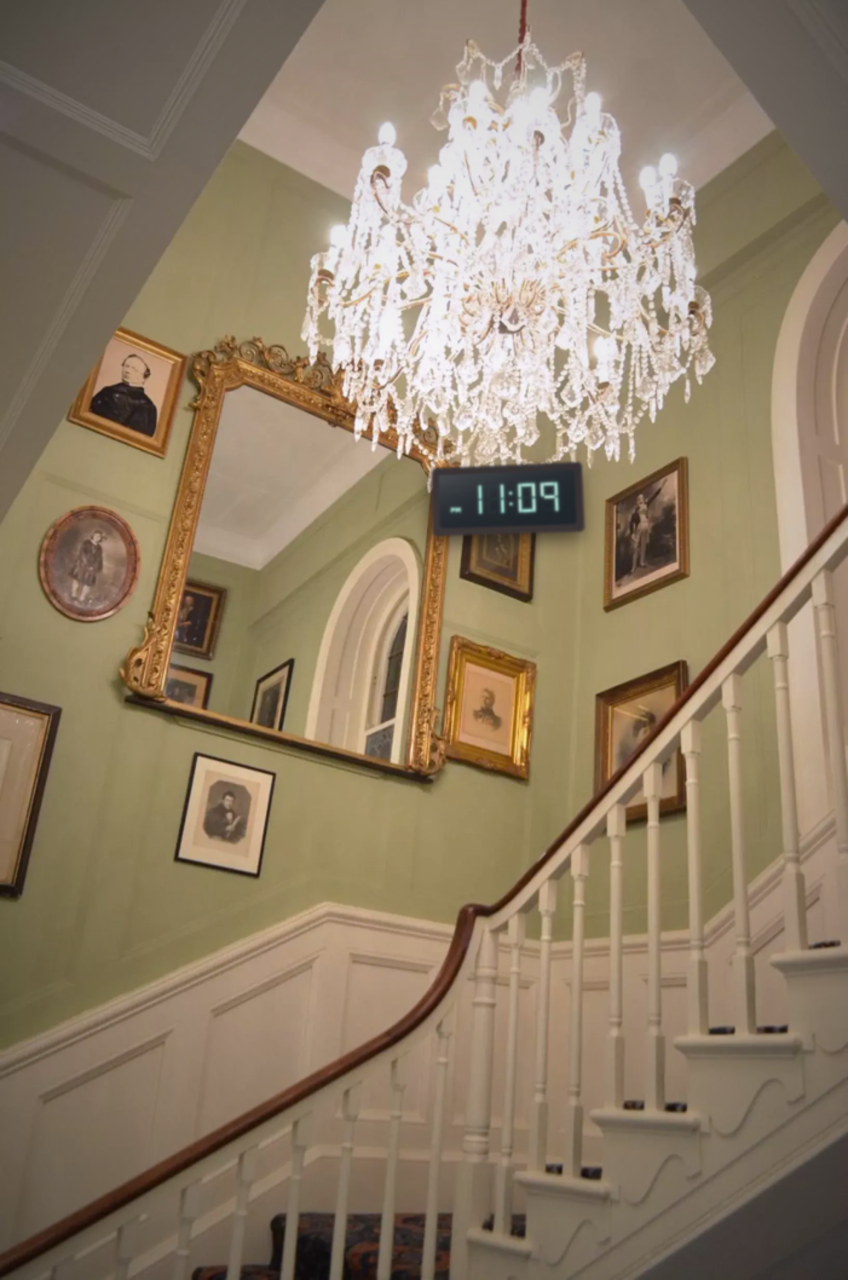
11:09
